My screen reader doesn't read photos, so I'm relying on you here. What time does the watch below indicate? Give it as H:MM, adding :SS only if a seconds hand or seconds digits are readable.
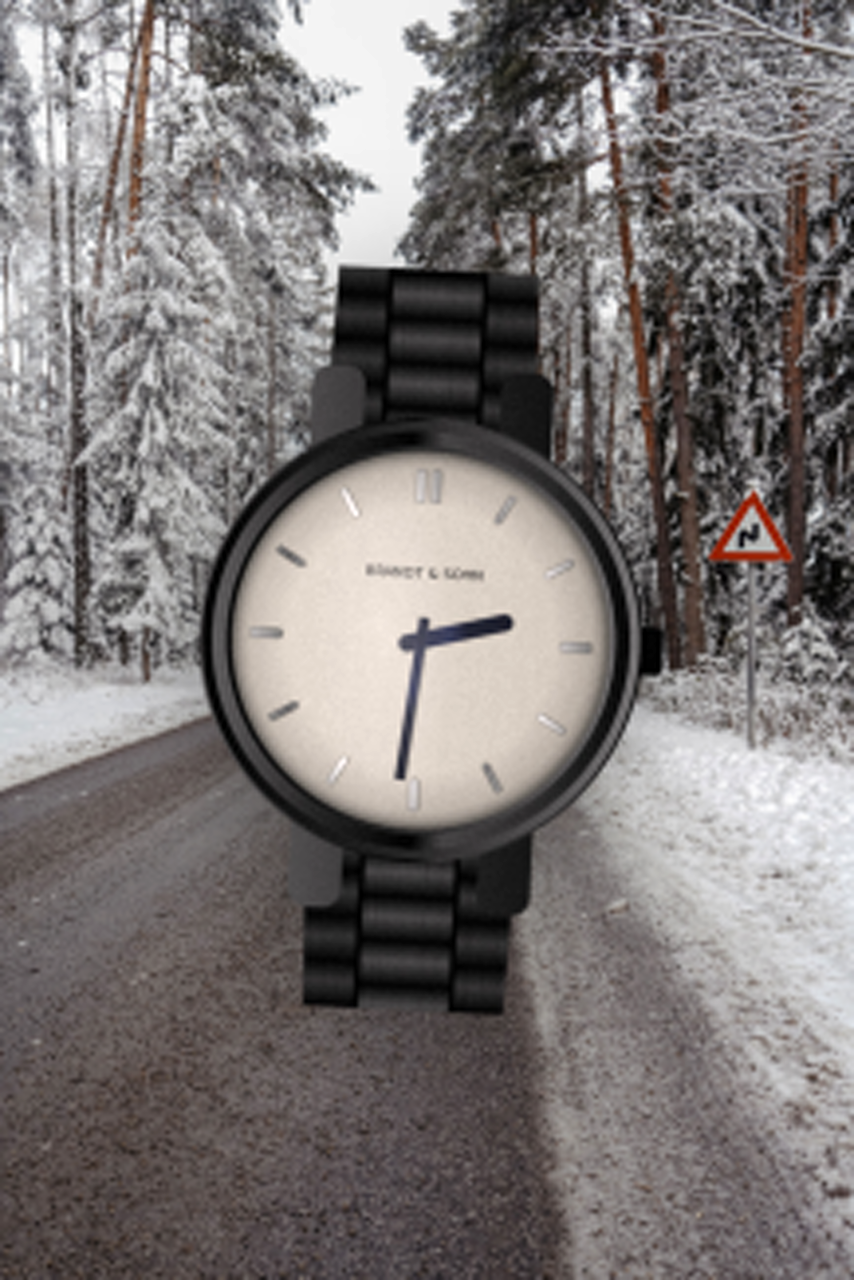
2:31
